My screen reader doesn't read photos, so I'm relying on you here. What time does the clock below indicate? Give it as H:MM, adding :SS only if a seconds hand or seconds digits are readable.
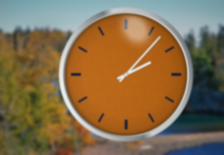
2:07
